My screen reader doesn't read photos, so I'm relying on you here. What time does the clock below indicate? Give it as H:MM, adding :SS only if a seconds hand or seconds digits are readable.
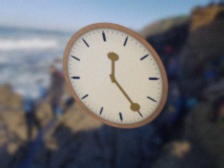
12:25
